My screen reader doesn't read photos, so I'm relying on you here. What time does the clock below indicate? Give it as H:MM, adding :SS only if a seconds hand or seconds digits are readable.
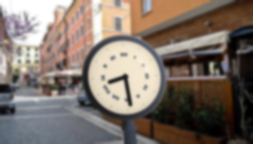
8:29
